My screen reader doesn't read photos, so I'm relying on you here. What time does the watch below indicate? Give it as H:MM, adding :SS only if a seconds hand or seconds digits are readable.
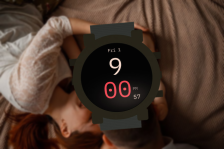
9:00
